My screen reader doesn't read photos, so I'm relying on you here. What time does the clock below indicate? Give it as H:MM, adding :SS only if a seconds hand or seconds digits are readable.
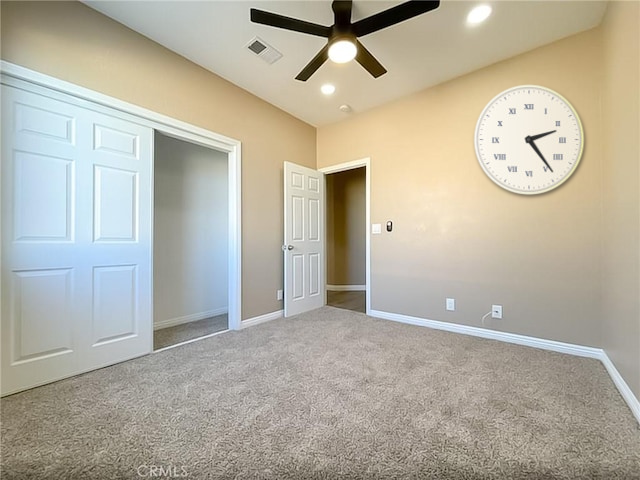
2:24
